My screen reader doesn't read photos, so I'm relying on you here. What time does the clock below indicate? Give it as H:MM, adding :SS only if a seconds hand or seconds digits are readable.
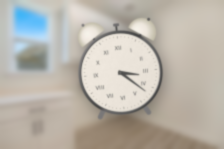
3:22
